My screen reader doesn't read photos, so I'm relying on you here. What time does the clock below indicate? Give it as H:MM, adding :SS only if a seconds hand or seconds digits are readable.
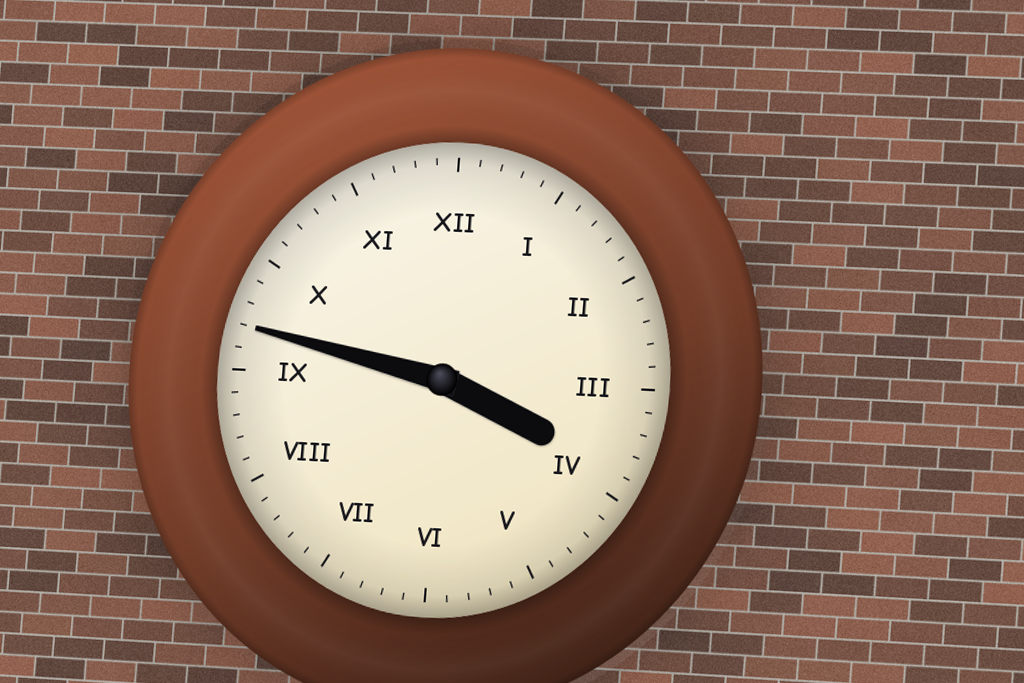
3:47
